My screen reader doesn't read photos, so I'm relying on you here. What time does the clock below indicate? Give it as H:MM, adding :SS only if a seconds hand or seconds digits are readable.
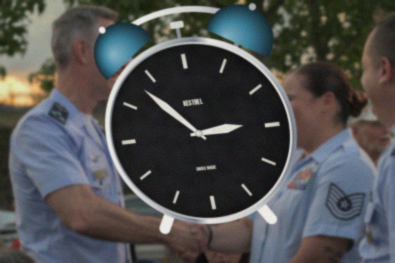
2:53
